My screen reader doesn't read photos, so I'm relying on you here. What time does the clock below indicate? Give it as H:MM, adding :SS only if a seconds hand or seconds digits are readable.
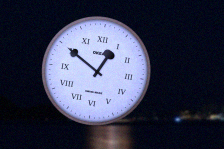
12:50
